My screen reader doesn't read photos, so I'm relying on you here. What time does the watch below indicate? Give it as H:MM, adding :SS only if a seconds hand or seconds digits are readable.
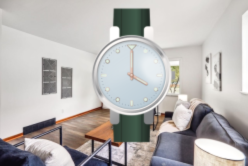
4:00
